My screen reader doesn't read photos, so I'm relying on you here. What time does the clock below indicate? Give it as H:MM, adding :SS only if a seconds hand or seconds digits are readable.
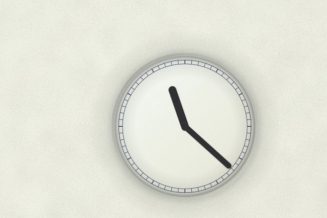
11:22
